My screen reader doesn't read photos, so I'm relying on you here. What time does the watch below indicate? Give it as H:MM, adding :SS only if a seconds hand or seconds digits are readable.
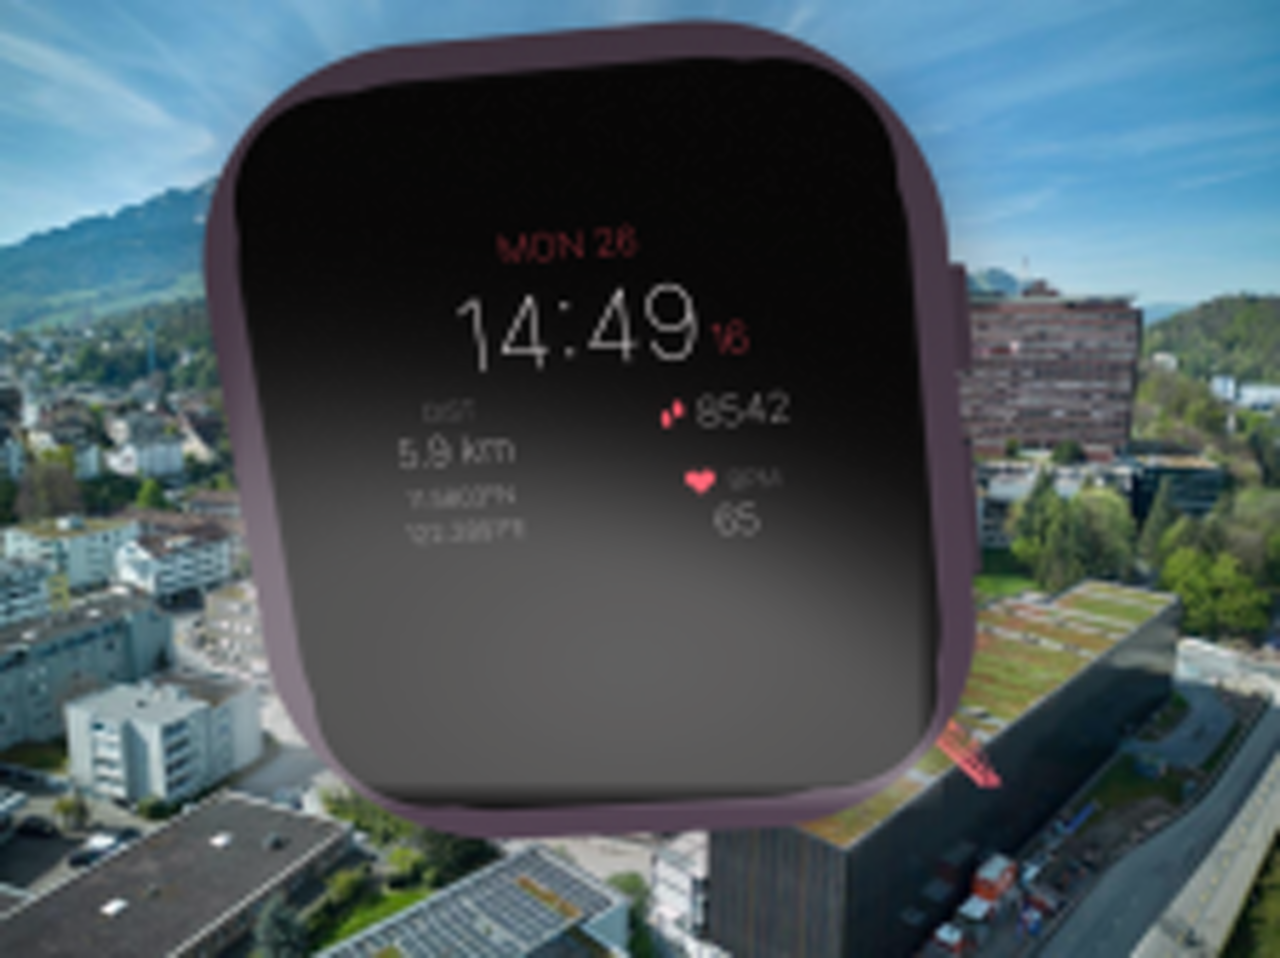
14:49
